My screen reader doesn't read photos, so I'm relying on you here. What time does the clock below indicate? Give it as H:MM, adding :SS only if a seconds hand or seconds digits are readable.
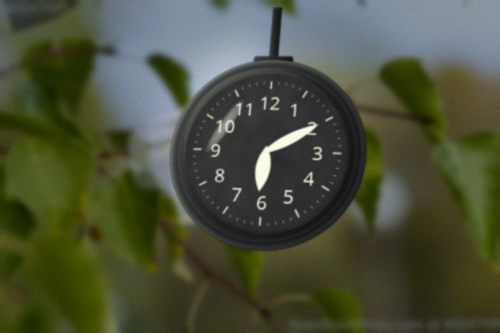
6:10
